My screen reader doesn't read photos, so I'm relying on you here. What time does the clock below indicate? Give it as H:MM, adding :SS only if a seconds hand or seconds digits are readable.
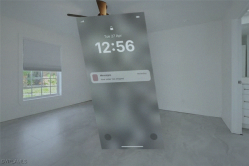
12:56
